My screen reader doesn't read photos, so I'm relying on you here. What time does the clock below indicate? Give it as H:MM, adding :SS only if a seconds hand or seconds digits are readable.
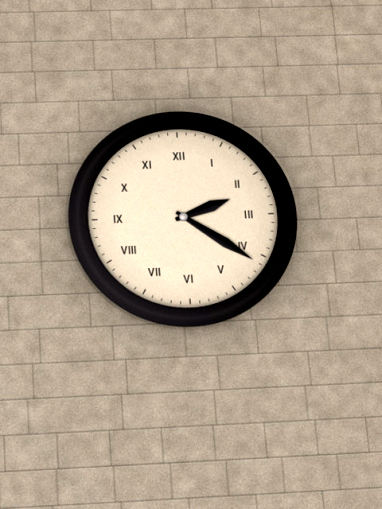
2:21
